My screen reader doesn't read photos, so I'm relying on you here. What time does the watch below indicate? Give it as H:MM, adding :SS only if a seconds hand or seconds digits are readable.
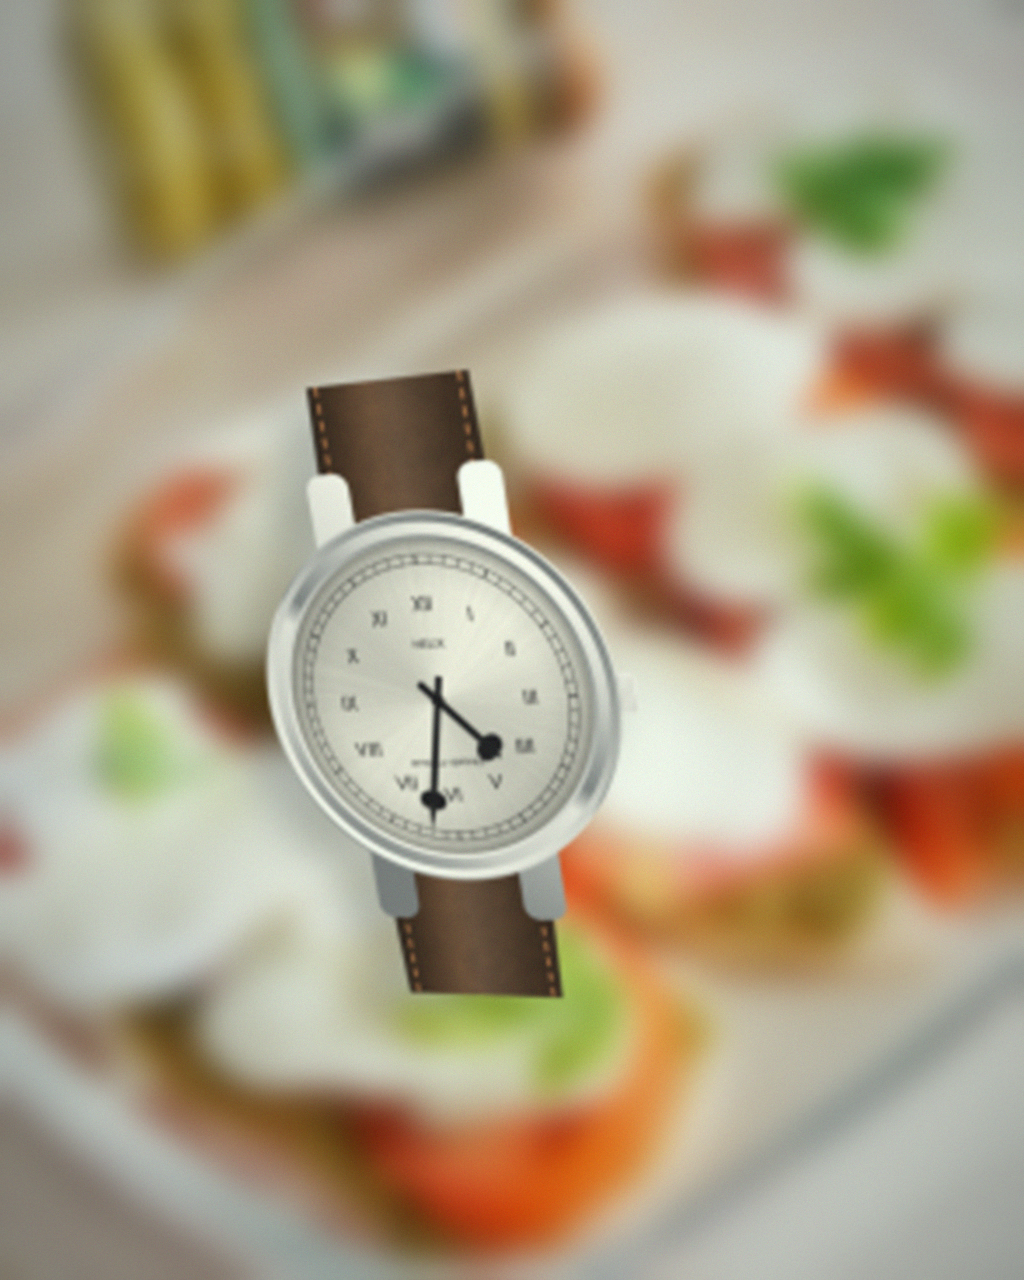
4:32
